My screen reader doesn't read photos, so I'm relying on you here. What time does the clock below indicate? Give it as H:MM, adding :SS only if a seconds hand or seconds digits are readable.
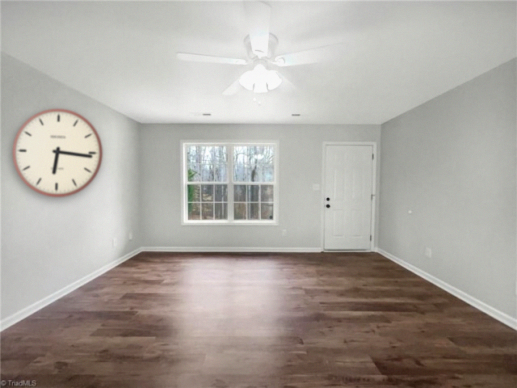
6:16
